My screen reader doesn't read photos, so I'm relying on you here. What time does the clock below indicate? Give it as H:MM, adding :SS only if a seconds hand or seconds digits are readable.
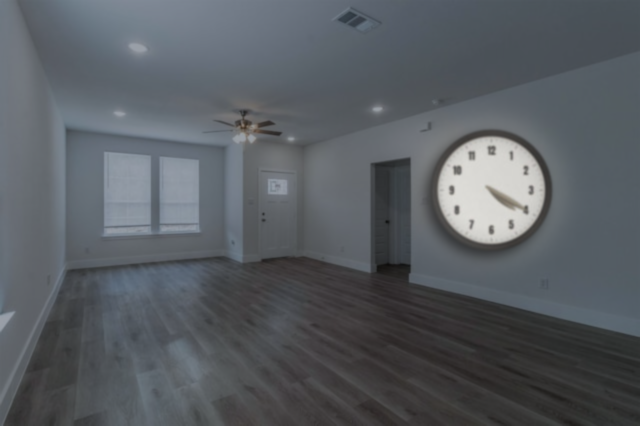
4:20
